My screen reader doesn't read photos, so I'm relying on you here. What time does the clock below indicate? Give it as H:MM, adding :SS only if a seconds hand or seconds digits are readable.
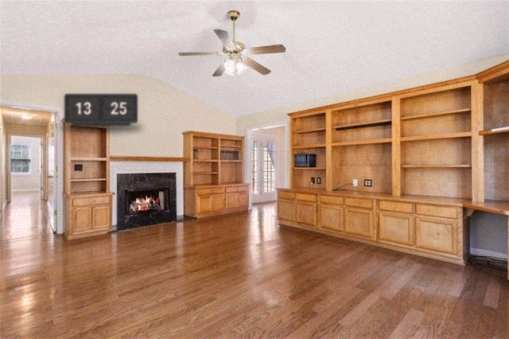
13:25
